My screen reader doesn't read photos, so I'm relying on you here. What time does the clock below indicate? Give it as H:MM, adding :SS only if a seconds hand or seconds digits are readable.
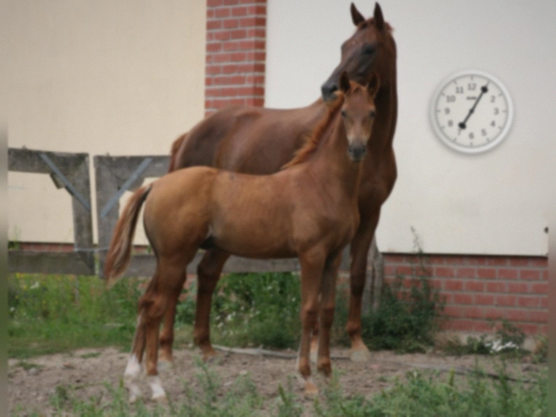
7:05
